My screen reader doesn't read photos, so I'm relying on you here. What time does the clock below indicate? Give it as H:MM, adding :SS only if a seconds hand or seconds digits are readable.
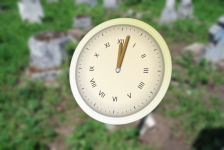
12:02
